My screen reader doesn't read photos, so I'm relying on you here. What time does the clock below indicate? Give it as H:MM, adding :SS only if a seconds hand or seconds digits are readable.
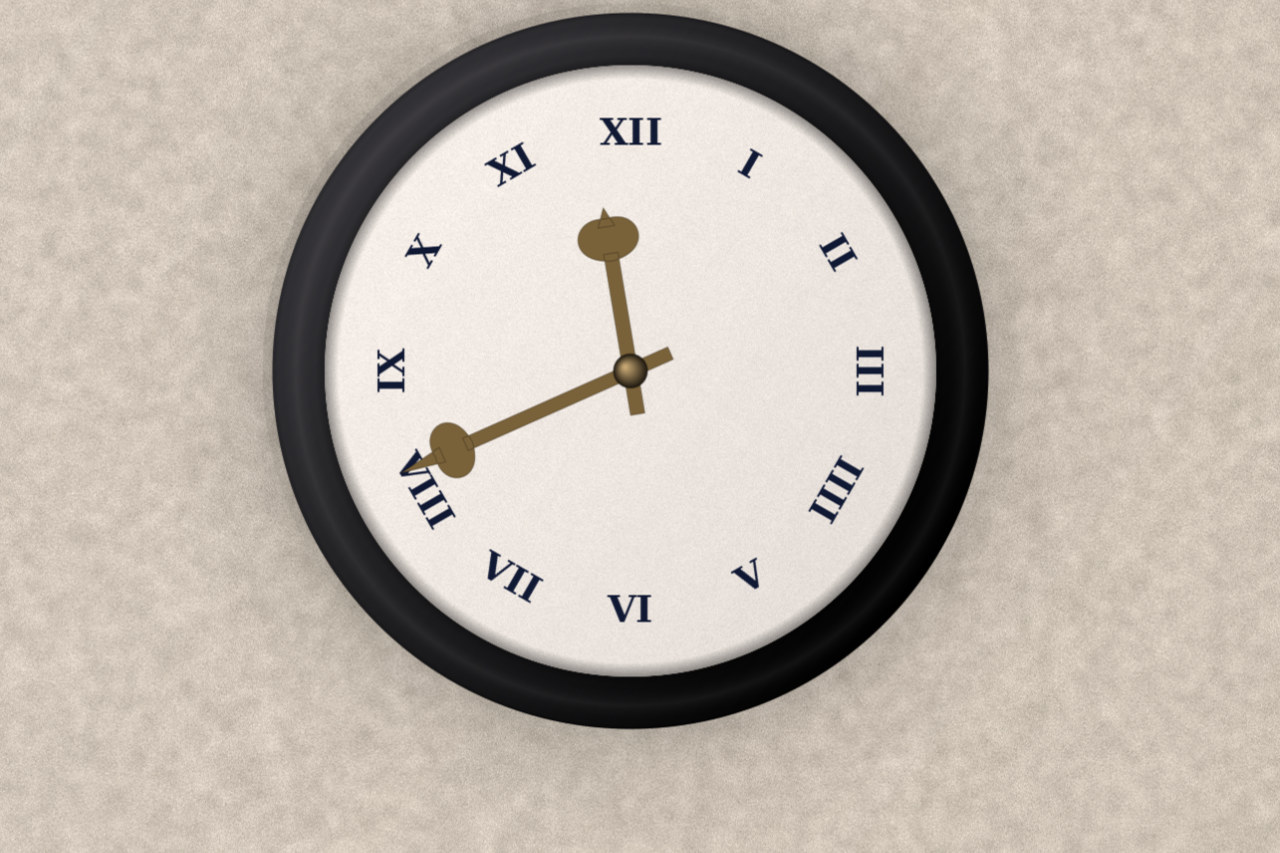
11:41
